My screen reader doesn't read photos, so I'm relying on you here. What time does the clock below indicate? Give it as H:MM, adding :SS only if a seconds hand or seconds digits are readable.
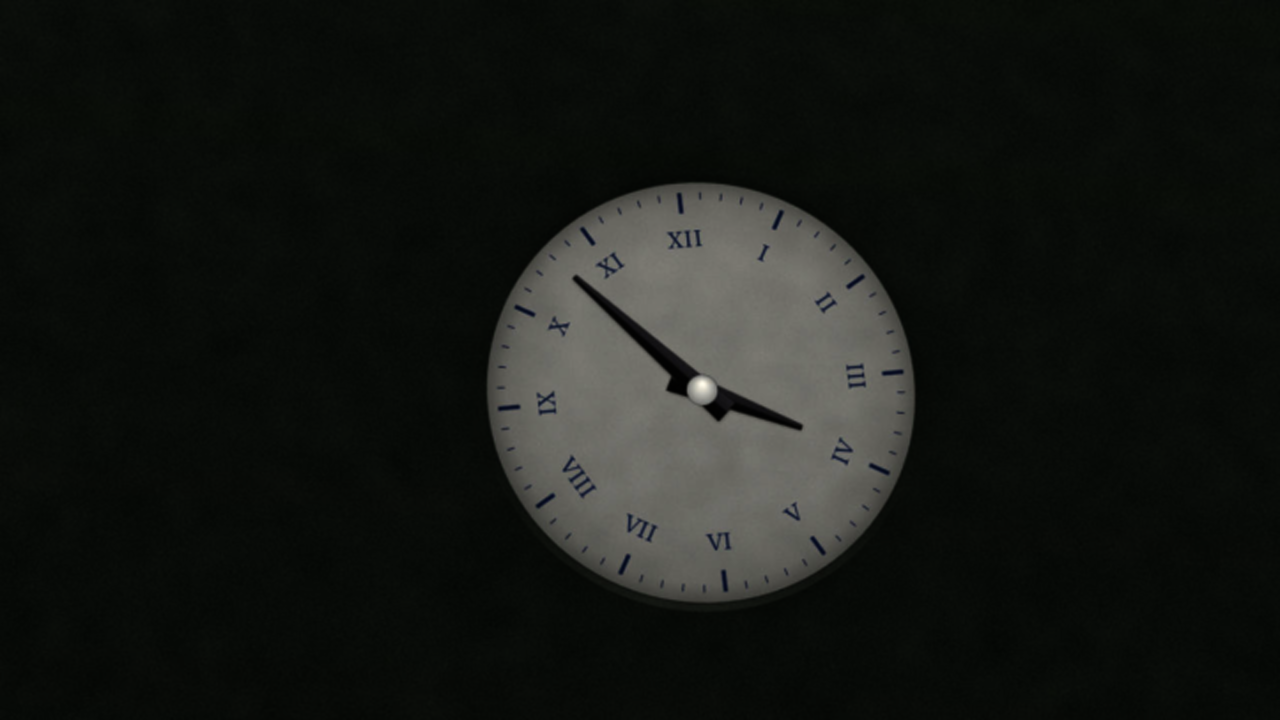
3:53
